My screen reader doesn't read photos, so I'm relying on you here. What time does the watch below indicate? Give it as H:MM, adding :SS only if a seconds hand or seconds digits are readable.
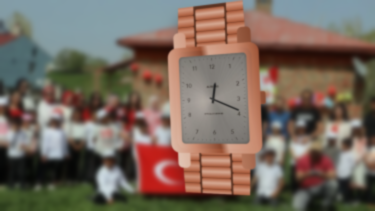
12:19
